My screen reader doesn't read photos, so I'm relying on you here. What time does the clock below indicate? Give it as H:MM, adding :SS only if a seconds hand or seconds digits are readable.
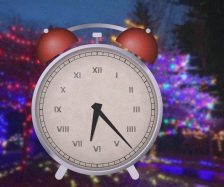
6:23
